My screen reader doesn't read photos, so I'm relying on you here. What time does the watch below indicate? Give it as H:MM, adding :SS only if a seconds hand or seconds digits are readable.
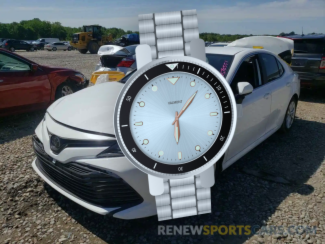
6:07
